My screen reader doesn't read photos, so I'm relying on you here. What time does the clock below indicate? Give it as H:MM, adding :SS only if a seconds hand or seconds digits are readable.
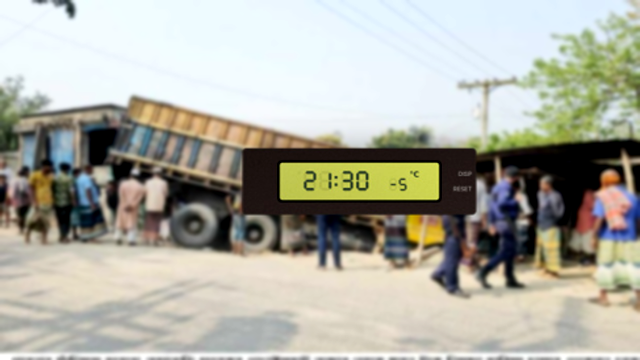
21:30
